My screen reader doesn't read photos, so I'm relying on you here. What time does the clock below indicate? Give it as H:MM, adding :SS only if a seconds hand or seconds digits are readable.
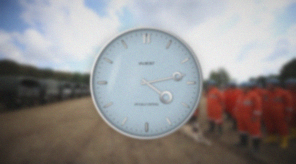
4:13
